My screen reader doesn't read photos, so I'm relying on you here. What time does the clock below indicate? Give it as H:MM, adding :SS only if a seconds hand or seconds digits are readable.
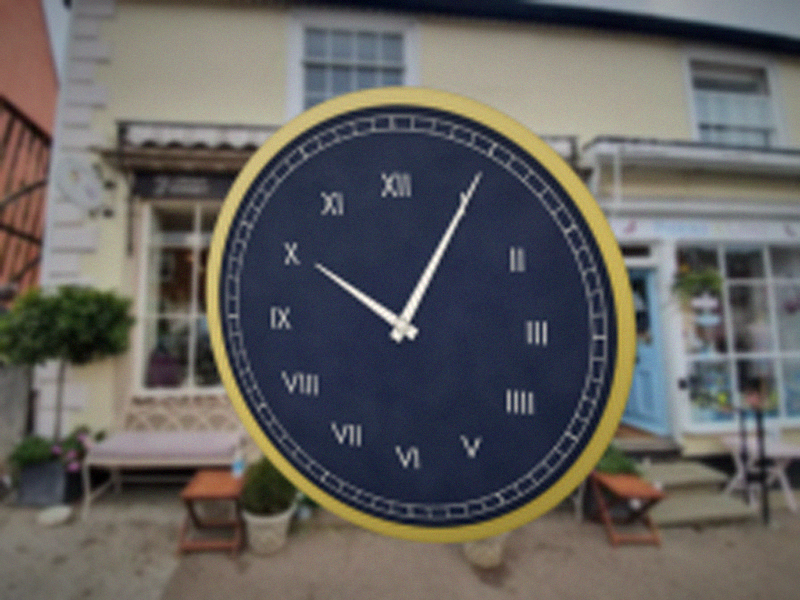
10:05
